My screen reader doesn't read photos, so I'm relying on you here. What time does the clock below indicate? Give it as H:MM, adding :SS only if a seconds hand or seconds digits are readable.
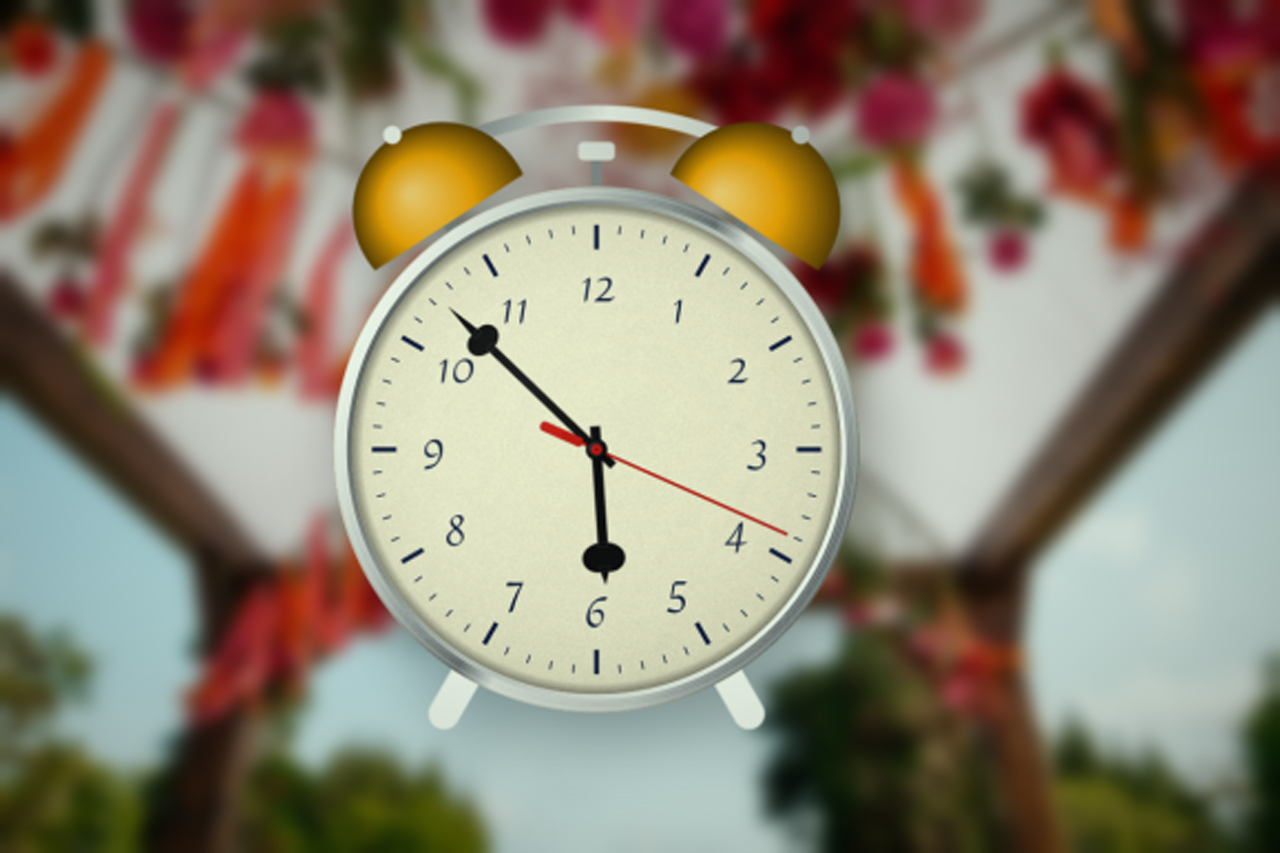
5:52:19
